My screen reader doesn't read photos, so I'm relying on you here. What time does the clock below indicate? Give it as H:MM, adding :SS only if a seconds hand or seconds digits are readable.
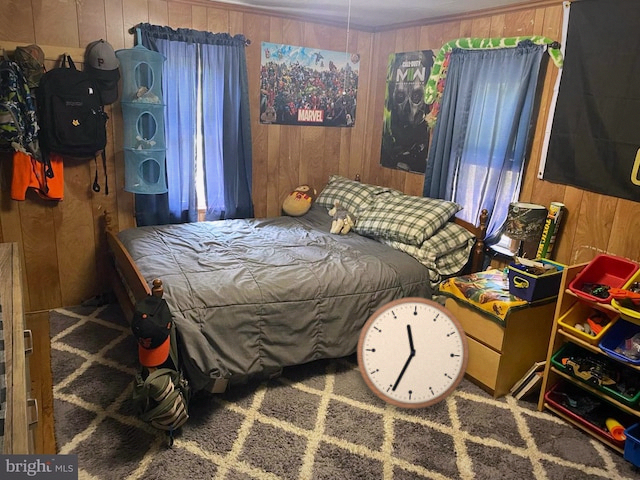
11:34
